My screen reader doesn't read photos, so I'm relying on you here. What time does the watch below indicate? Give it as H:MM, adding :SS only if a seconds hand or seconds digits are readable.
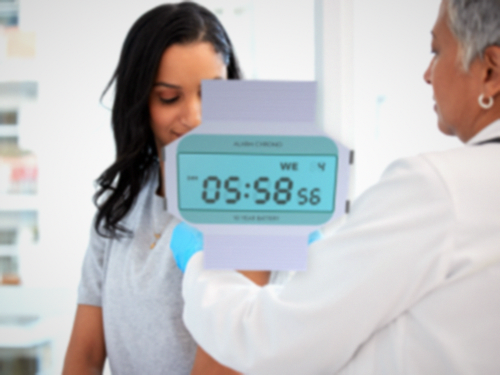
5:58:56
